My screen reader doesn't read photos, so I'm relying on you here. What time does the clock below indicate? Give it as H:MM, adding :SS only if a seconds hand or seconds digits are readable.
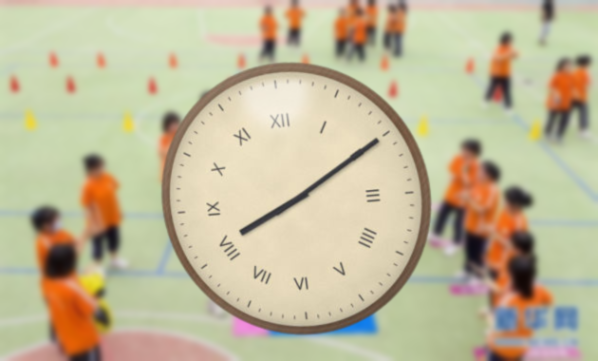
8:10
